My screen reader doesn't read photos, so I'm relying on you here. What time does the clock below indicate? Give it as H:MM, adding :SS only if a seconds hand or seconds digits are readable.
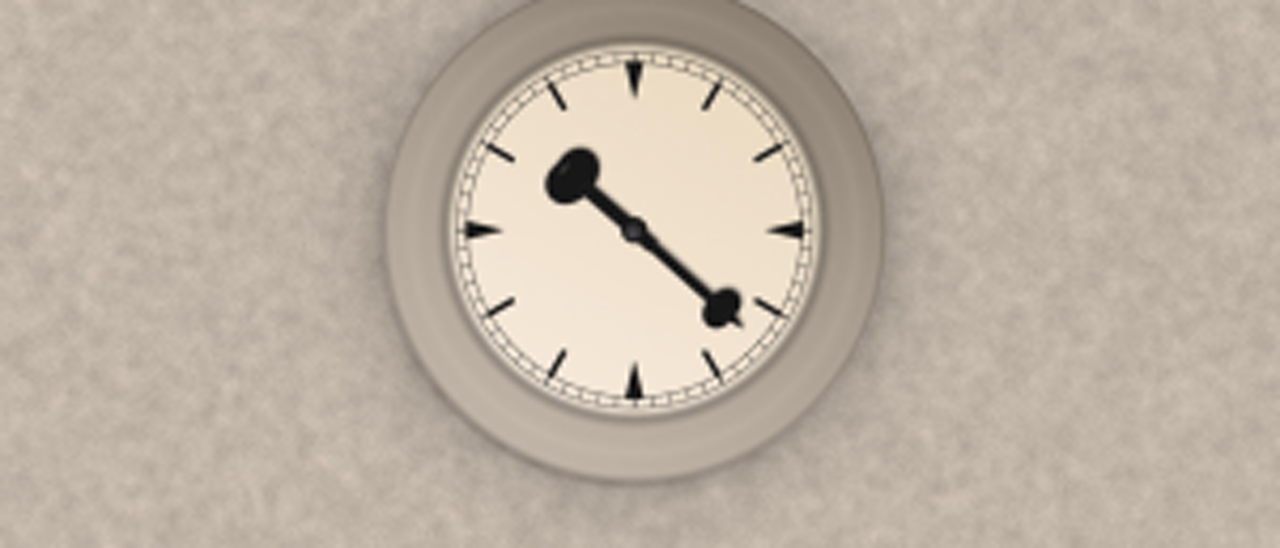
10:22
